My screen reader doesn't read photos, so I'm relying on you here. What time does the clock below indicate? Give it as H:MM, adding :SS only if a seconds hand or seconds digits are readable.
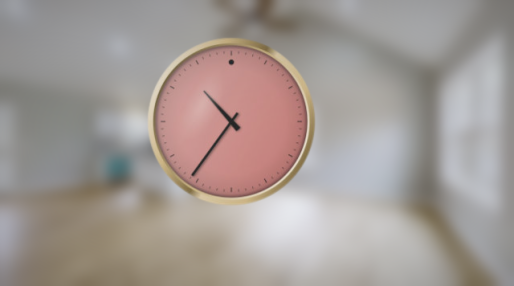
10:36
